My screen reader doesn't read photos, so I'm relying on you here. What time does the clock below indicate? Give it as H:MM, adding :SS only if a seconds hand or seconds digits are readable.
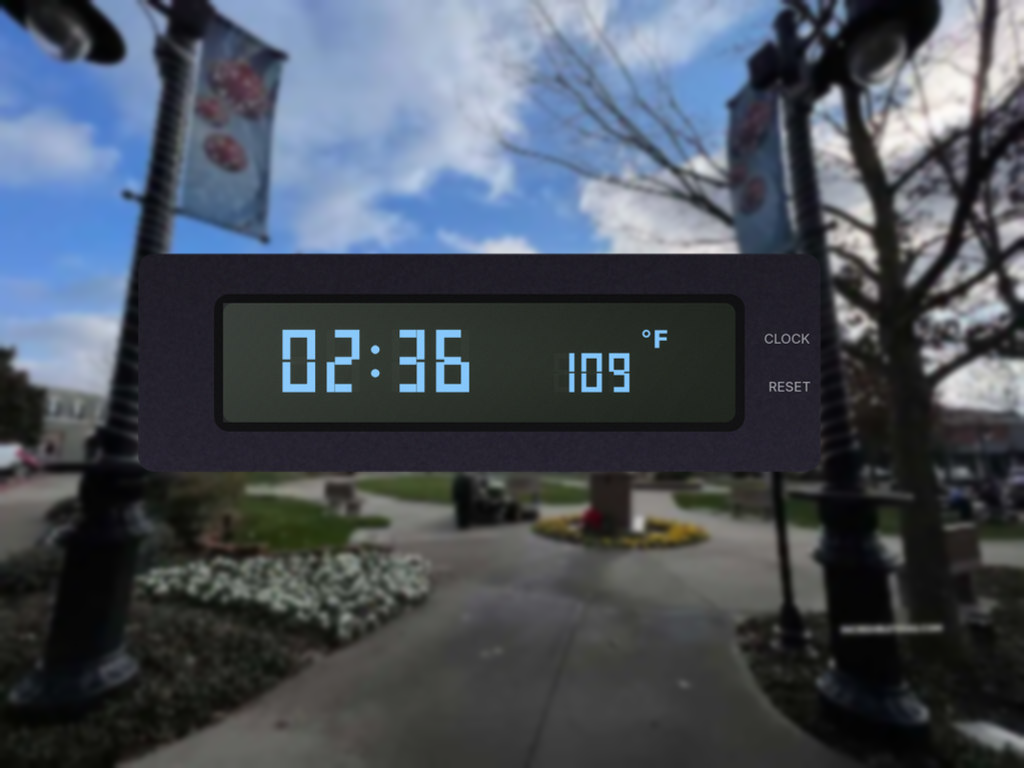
2:36
